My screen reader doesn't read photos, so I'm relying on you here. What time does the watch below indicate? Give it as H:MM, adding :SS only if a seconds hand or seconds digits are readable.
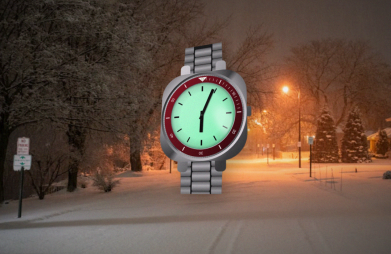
6:04
